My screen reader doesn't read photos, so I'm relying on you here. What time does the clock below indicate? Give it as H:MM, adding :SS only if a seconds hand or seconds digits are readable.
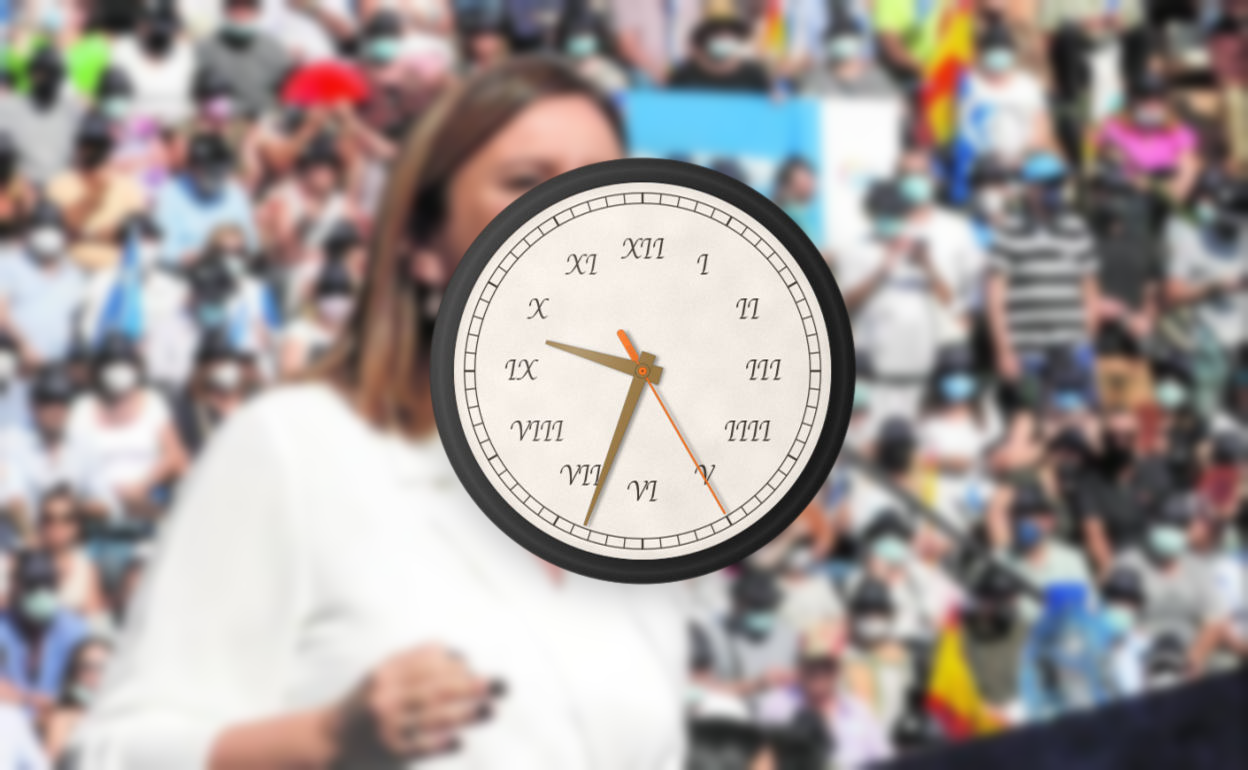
9:33:25
